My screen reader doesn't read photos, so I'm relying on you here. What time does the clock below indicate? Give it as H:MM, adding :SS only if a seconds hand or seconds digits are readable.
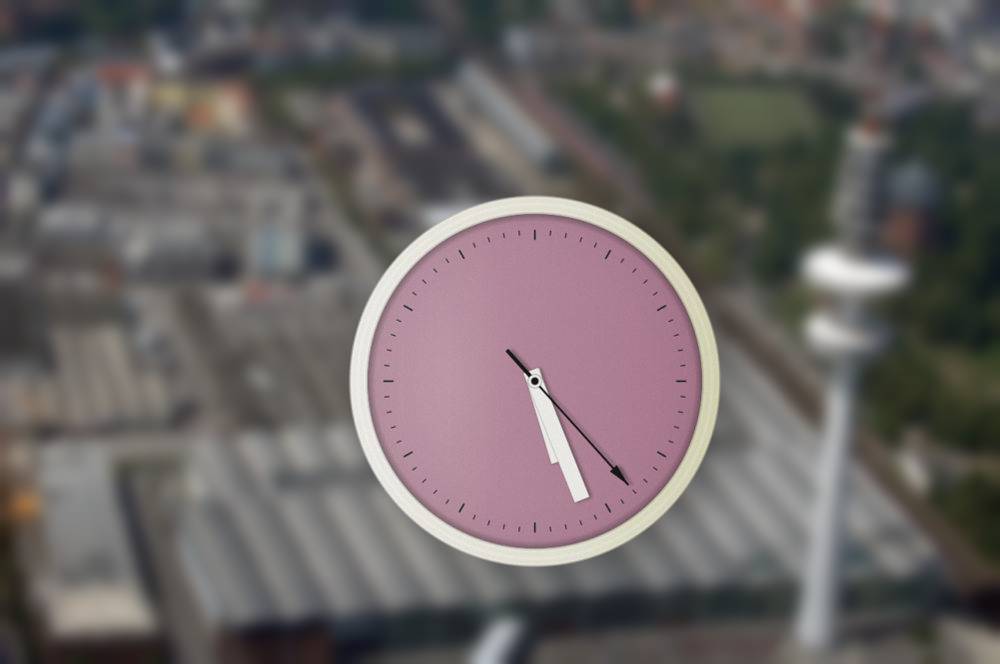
5:26:23
